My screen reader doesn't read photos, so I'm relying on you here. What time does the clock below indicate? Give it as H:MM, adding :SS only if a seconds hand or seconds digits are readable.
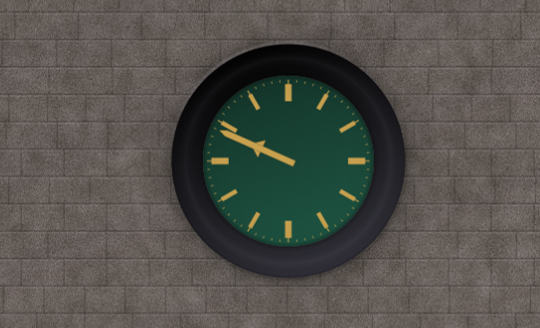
9:49
